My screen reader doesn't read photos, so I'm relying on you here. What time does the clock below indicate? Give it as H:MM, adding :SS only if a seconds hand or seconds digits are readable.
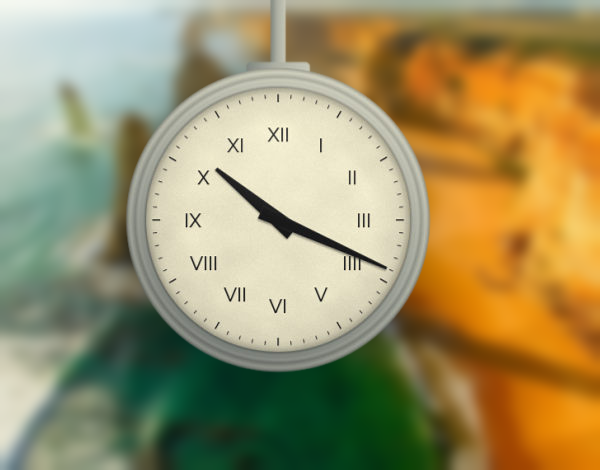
10:19
